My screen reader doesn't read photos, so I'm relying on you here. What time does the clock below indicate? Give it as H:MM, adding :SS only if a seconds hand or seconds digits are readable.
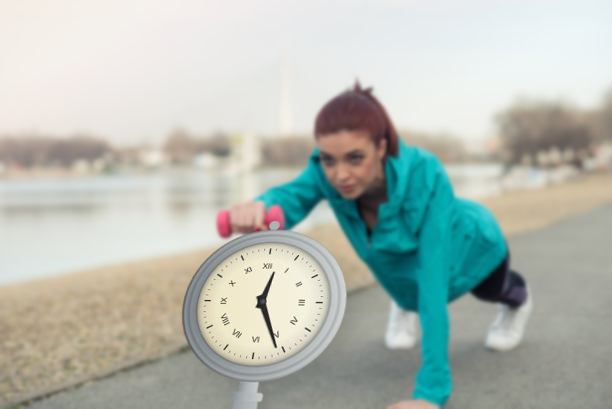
12:26
